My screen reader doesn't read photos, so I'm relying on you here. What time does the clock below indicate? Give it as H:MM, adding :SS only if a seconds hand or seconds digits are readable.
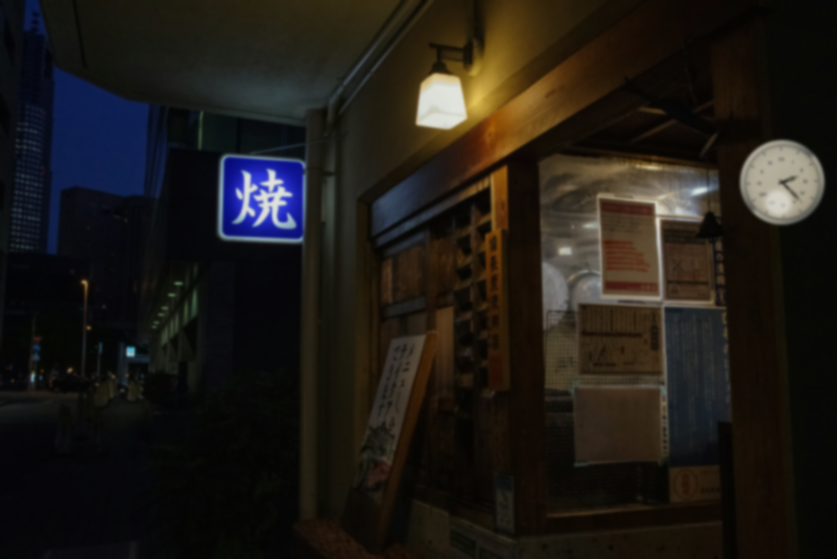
2:23
